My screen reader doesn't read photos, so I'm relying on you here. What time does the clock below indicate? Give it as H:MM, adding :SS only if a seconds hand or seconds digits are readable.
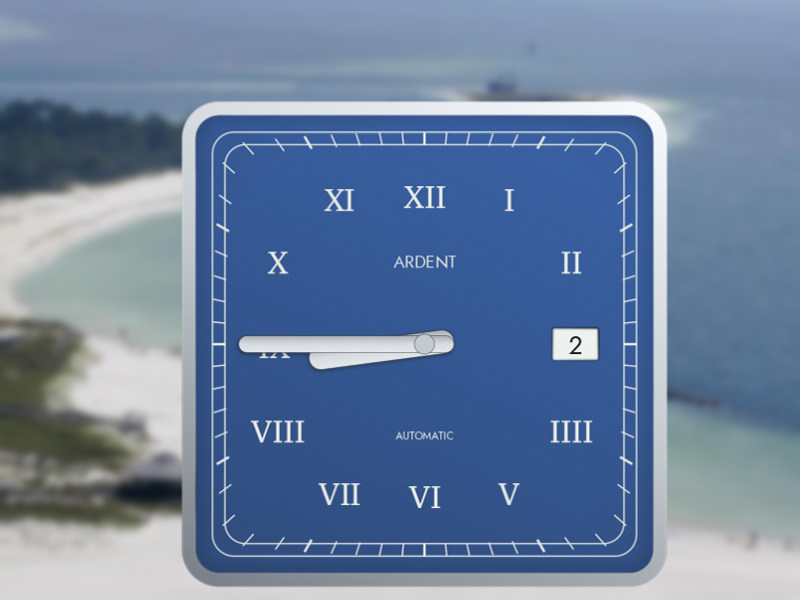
8:45
